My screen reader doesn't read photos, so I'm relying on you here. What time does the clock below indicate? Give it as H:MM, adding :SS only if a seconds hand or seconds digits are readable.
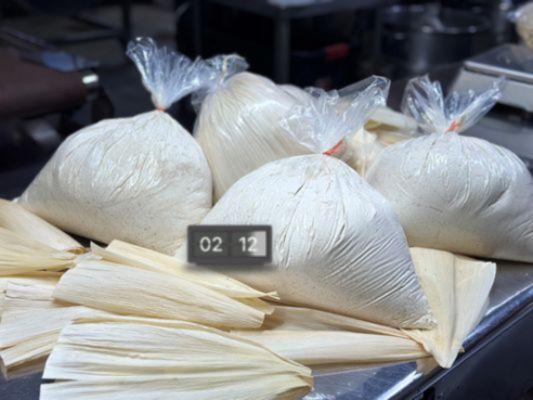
2:12
